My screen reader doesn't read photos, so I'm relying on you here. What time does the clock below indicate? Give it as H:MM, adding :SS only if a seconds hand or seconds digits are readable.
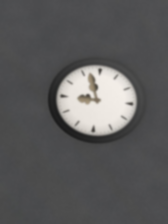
8:57
